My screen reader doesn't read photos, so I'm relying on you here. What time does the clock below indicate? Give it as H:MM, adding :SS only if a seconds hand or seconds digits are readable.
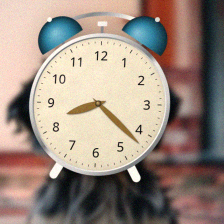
8:22
